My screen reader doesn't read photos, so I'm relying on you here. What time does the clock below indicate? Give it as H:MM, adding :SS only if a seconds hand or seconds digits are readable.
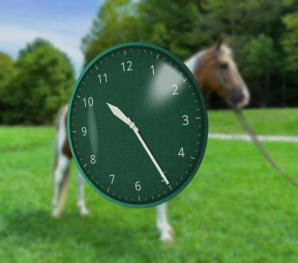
10:25
